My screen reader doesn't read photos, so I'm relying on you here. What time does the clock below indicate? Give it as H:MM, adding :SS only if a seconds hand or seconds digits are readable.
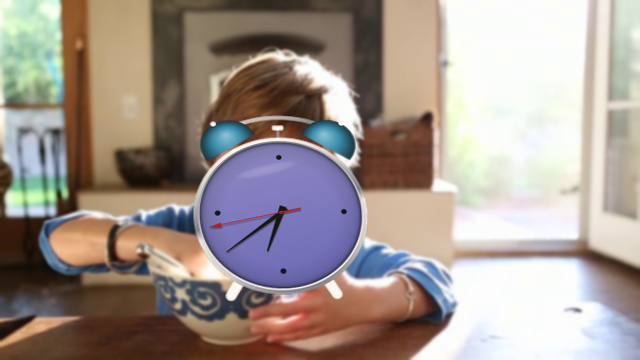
6:38:43
